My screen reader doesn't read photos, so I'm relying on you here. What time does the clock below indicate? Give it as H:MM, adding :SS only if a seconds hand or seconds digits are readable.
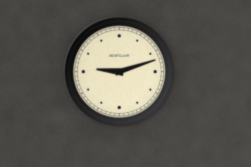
9:12
